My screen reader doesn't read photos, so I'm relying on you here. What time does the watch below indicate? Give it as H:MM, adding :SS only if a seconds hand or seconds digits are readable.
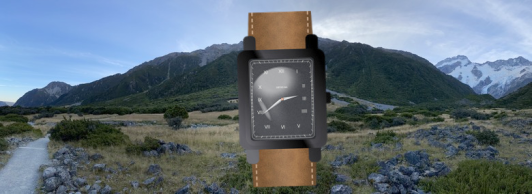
2:39
